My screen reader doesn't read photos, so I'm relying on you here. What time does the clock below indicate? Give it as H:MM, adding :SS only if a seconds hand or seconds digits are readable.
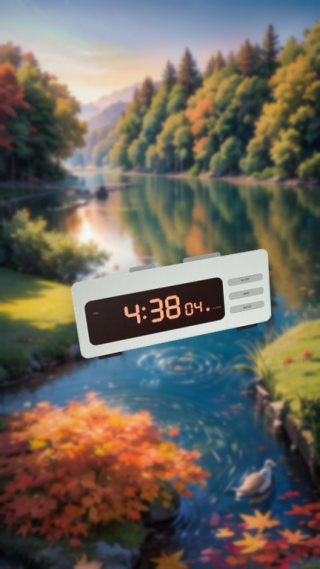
4:38:04
